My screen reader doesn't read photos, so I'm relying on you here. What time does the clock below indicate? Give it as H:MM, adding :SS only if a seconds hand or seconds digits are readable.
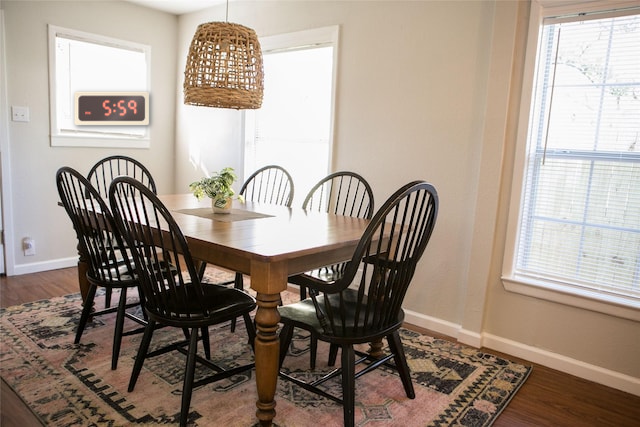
5:59
